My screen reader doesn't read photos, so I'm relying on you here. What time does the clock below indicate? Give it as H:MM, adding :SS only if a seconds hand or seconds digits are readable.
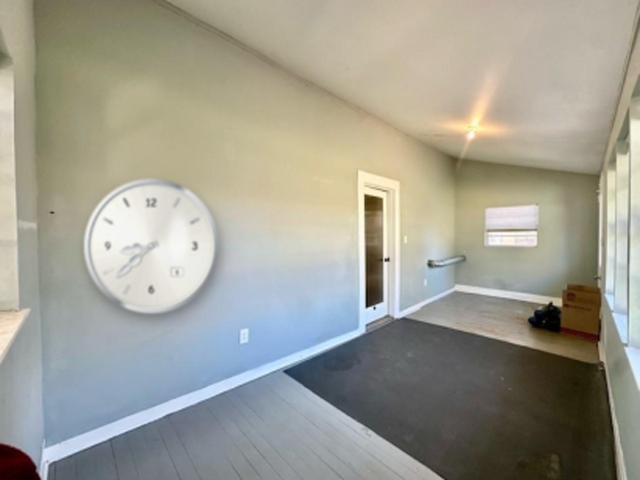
8:38
